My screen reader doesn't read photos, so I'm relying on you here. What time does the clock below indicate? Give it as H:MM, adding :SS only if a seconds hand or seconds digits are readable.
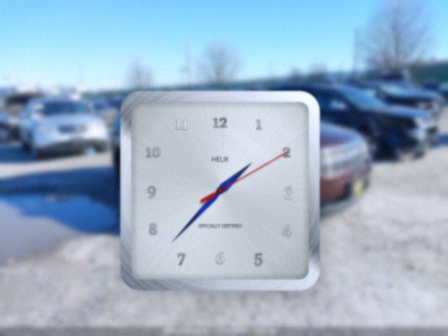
1:37:10
